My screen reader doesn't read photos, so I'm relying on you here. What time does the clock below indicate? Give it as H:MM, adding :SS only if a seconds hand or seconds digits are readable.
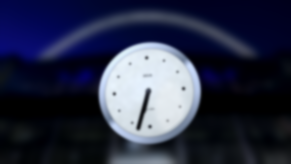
6:33
